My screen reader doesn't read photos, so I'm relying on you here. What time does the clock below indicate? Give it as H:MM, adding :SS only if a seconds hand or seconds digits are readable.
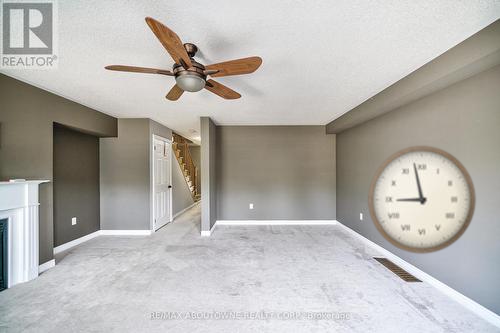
8:58
